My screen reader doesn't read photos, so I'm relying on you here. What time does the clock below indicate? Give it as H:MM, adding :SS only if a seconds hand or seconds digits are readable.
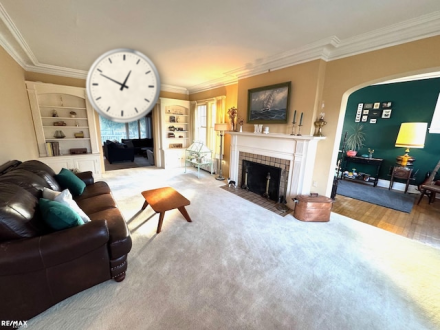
12:49
